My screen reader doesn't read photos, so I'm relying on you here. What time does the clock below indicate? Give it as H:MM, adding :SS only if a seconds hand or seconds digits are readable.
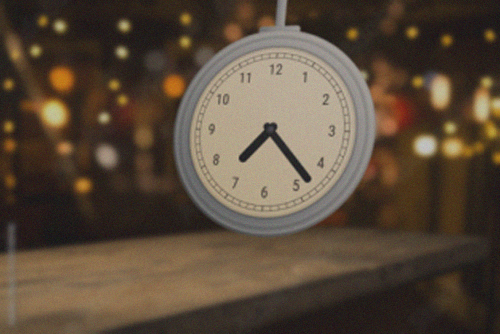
7:23
